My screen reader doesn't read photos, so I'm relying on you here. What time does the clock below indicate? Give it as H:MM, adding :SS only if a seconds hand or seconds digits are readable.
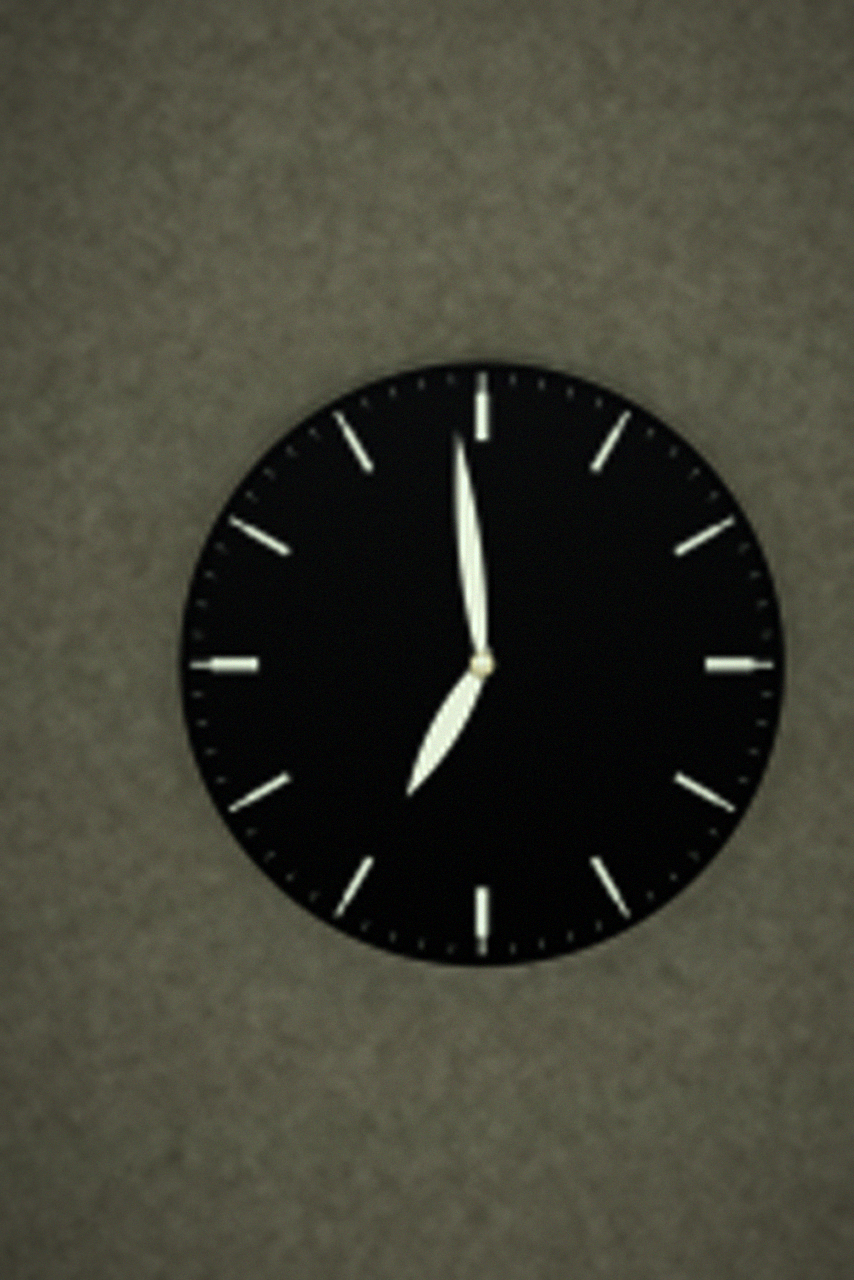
6:59
